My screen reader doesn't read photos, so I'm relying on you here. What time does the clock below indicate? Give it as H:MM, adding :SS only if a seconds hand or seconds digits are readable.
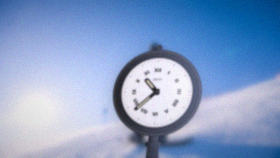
10:38
